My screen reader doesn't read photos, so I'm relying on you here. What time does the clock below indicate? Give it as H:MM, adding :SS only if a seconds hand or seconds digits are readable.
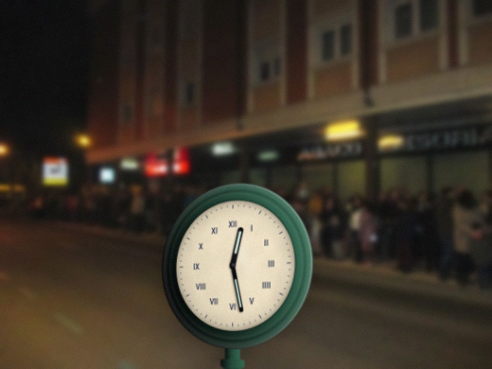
12:28
